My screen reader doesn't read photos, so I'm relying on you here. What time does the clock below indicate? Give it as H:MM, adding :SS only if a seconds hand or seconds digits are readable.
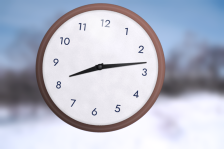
8:13
